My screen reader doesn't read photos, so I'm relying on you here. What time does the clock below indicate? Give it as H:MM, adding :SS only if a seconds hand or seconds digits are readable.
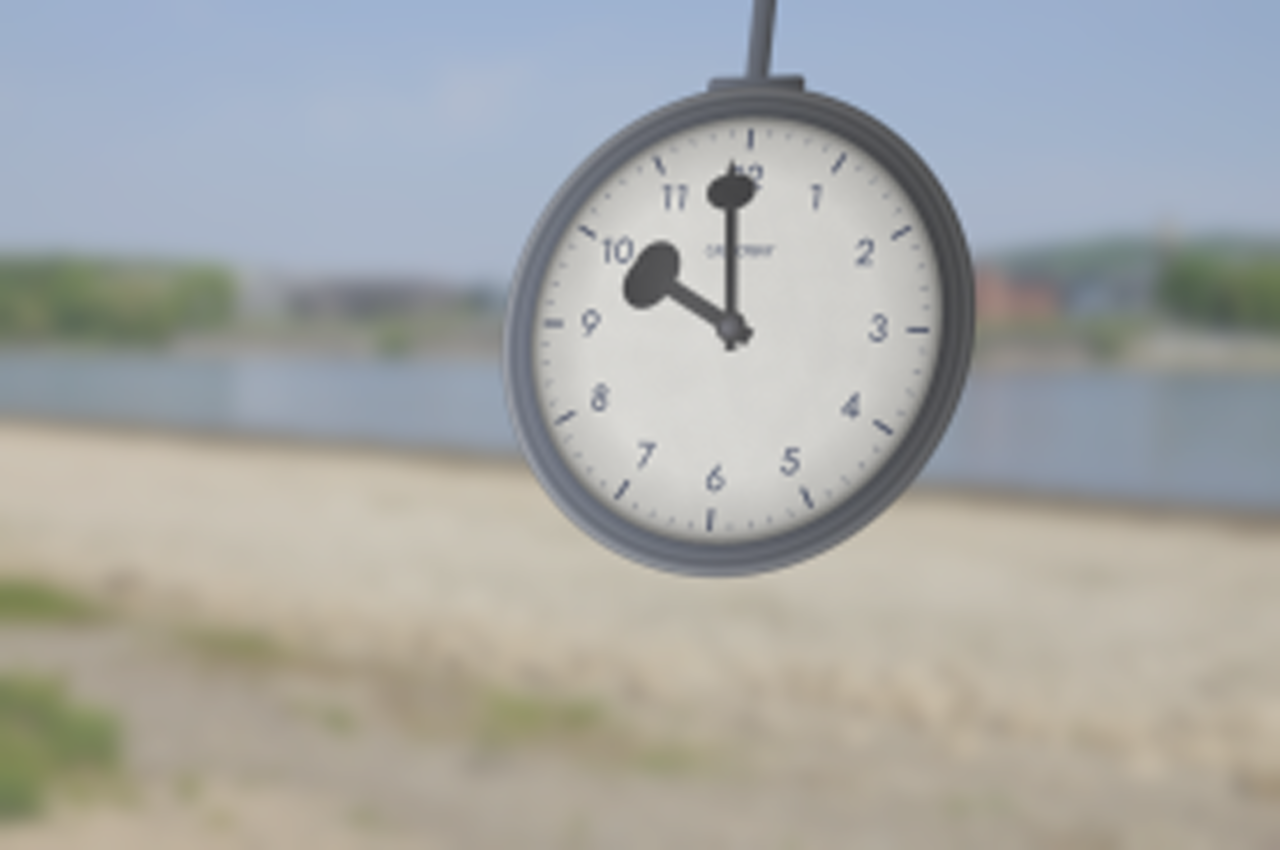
9:59
